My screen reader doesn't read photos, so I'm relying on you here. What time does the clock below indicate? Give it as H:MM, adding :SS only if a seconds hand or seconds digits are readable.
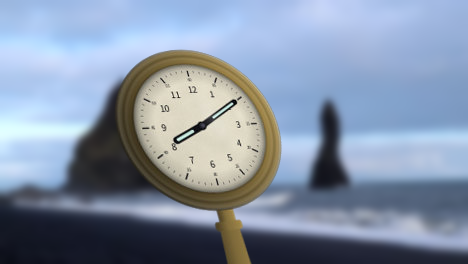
8:10
